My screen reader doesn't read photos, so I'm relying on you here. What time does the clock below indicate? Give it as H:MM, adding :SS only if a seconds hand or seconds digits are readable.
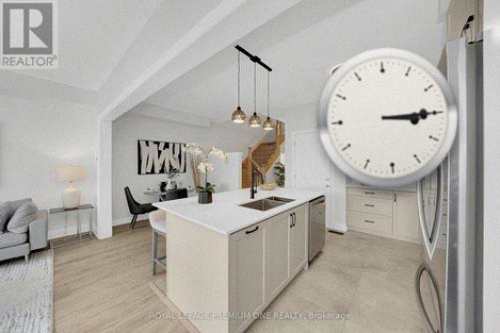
3:15
